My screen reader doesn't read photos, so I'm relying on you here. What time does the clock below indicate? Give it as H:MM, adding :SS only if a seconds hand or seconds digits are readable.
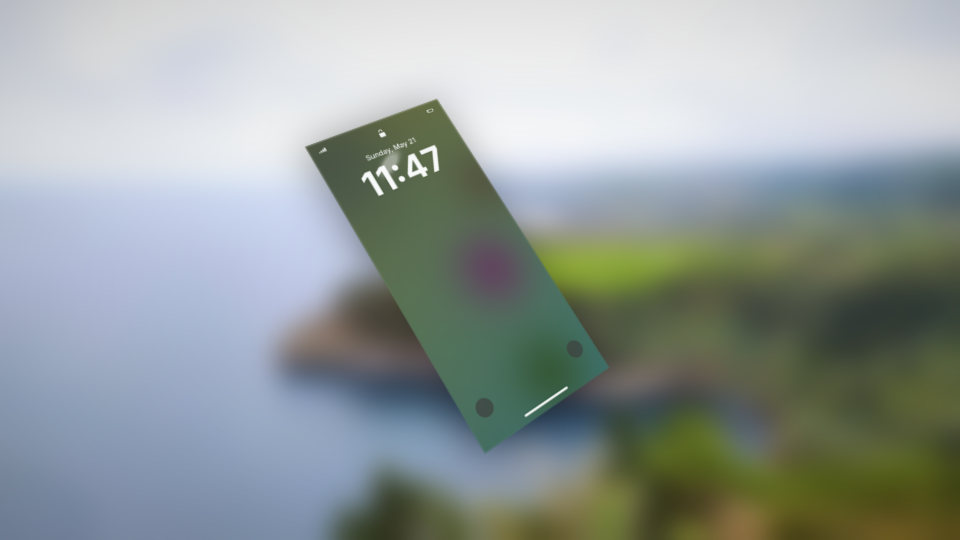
11:47
